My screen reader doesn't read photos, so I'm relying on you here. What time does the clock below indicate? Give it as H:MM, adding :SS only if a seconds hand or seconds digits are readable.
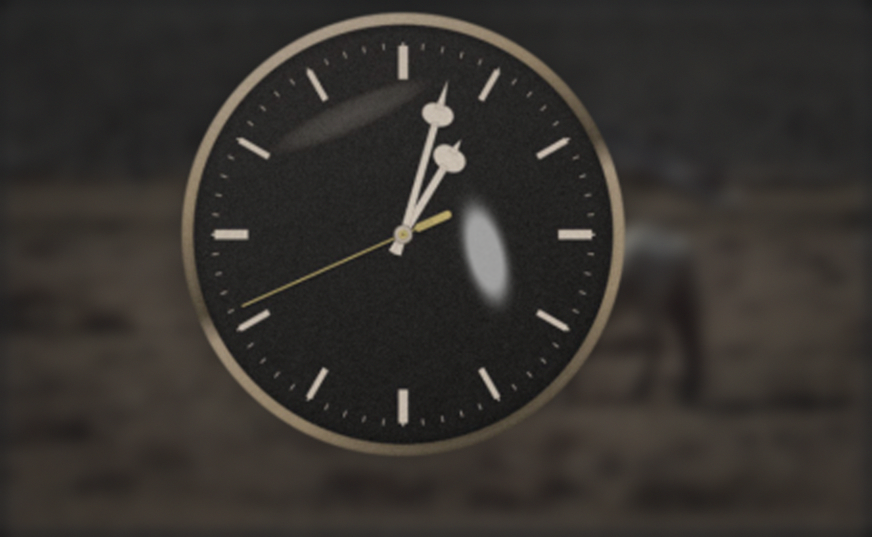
1:02:41
